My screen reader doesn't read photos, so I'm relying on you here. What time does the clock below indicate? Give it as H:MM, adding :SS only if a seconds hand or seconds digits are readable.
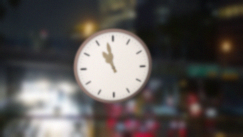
10:58
